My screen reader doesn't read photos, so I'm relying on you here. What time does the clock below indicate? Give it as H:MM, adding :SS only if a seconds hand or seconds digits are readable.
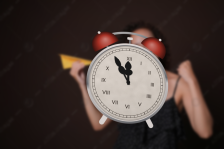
11:55
